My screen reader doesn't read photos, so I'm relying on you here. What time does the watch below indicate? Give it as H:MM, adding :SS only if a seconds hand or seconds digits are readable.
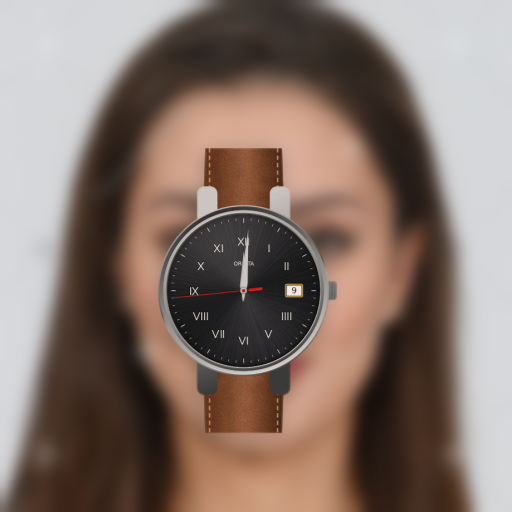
12:00:44
